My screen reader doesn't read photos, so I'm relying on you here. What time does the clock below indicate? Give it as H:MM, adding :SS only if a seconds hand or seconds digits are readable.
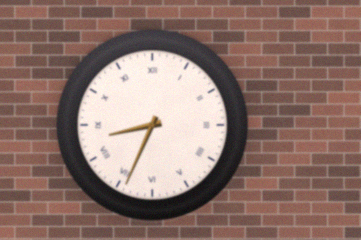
8:34
